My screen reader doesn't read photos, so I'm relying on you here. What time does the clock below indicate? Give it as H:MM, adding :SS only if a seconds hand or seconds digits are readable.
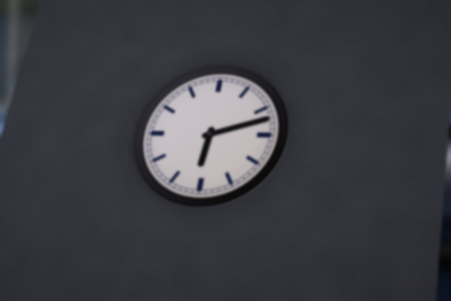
6:12
